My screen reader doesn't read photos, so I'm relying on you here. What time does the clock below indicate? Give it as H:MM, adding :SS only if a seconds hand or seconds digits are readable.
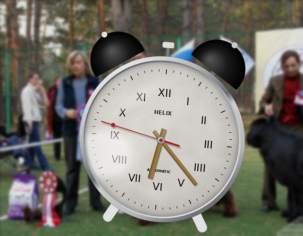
6:22:47
